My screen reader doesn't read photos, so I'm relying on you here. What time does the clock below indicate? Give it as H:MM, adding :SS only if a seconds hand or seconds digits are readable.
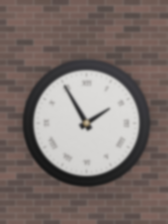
1:55
